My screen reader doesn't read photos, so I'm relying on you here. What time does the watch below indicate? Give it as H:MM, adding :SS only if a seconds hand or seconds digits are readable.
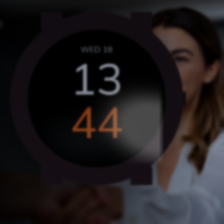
13:44
